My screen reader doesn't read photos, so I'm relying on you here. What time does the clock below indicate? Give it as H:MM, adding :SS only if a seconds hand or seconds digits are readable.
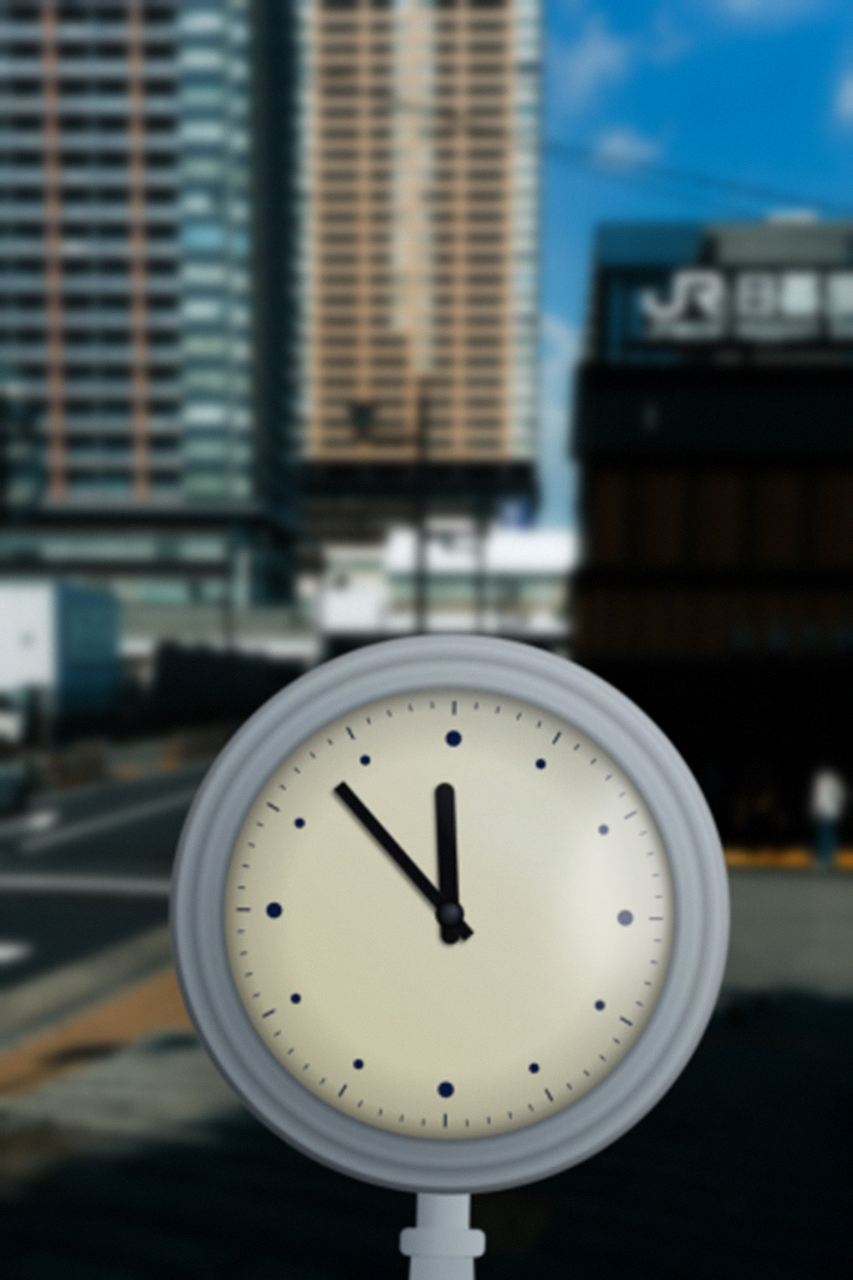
11:53
